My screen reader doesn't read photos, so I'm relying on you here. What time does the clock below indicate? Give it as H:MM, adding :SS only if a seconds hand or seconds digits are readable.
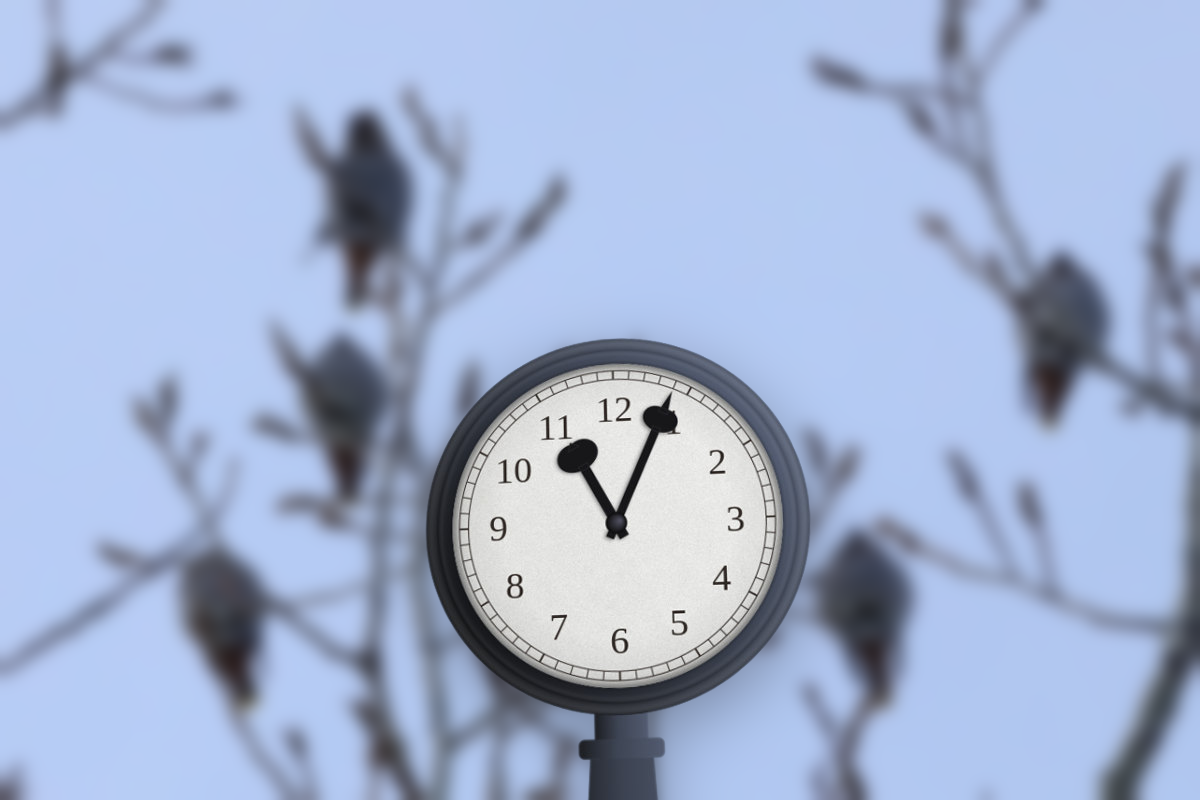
11:04
